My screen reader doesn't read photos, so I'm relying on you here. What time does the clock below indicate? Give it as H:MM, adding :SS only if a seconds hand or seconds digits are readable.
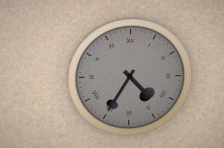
4:35
